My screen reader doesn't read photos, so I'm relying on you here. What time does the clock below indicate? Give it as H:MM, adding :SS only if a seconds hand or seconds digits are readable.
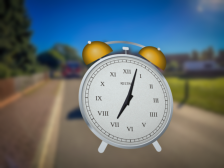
7:03
